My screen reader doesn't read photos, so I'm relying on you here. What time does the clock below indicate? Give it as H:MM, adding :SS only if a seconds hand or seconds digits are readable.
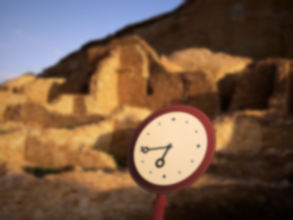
6:44
